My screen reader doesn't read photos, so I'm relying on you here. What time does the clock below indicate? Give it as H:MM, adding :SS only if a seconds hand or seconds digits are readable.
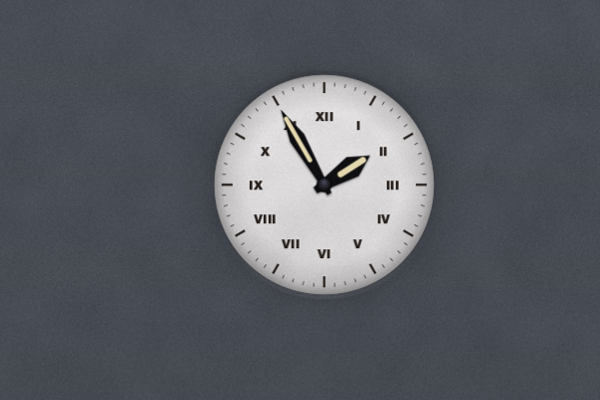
1:55
